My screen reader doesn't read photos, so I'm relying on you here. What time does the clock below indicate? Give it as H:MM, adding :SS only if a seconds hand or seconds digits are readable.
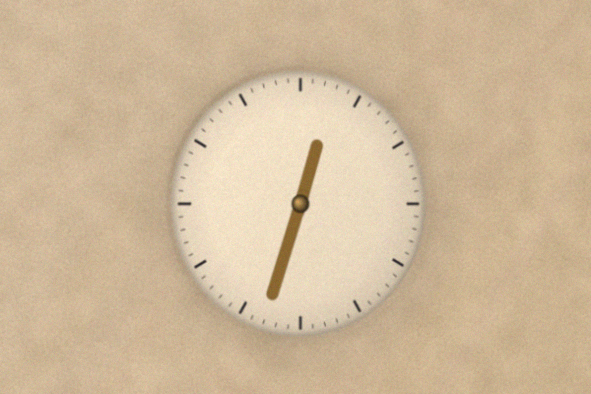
12:33
